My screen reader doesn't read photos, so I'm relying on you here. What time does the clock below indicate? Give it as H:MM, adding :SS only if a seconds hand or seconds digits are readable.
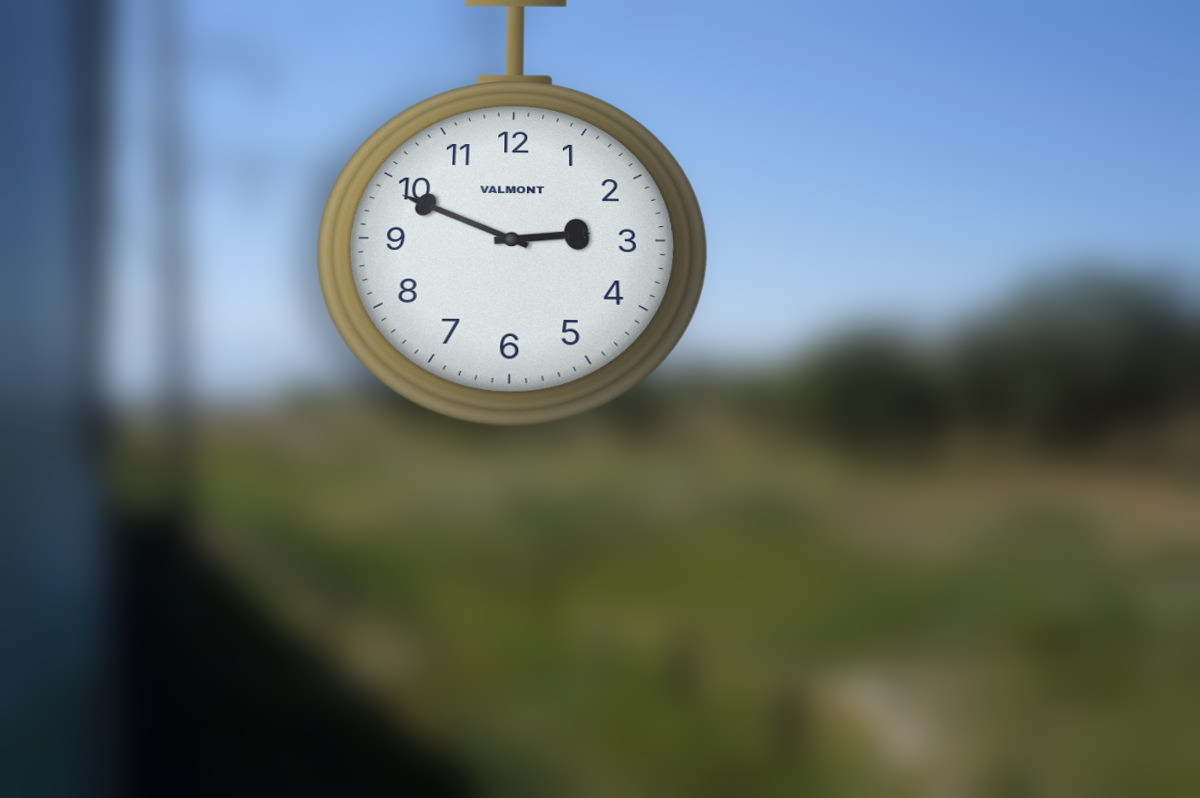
2:49
